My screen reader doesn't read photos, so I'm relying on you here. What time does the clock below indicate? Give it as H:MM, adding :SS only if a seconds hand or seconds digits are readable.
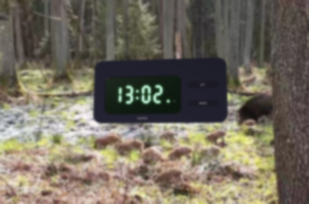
13:02
